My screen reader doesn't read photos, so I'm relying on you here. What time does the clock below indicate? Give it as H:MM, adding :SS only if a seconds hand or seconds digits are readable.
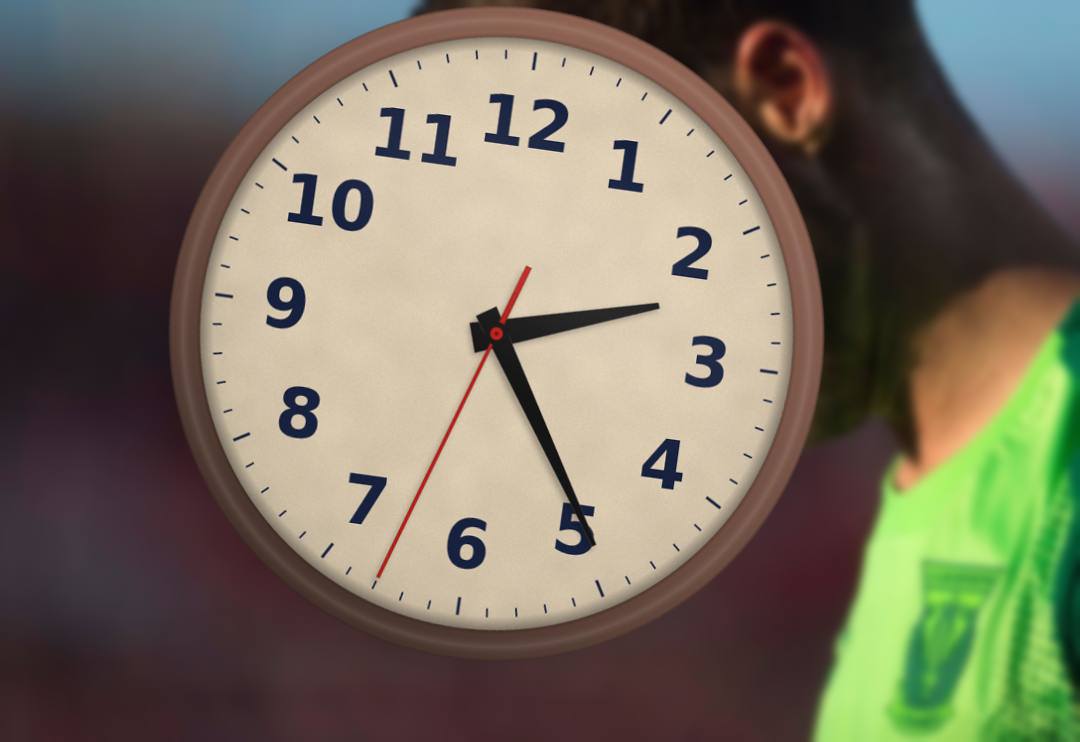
2:24:33
